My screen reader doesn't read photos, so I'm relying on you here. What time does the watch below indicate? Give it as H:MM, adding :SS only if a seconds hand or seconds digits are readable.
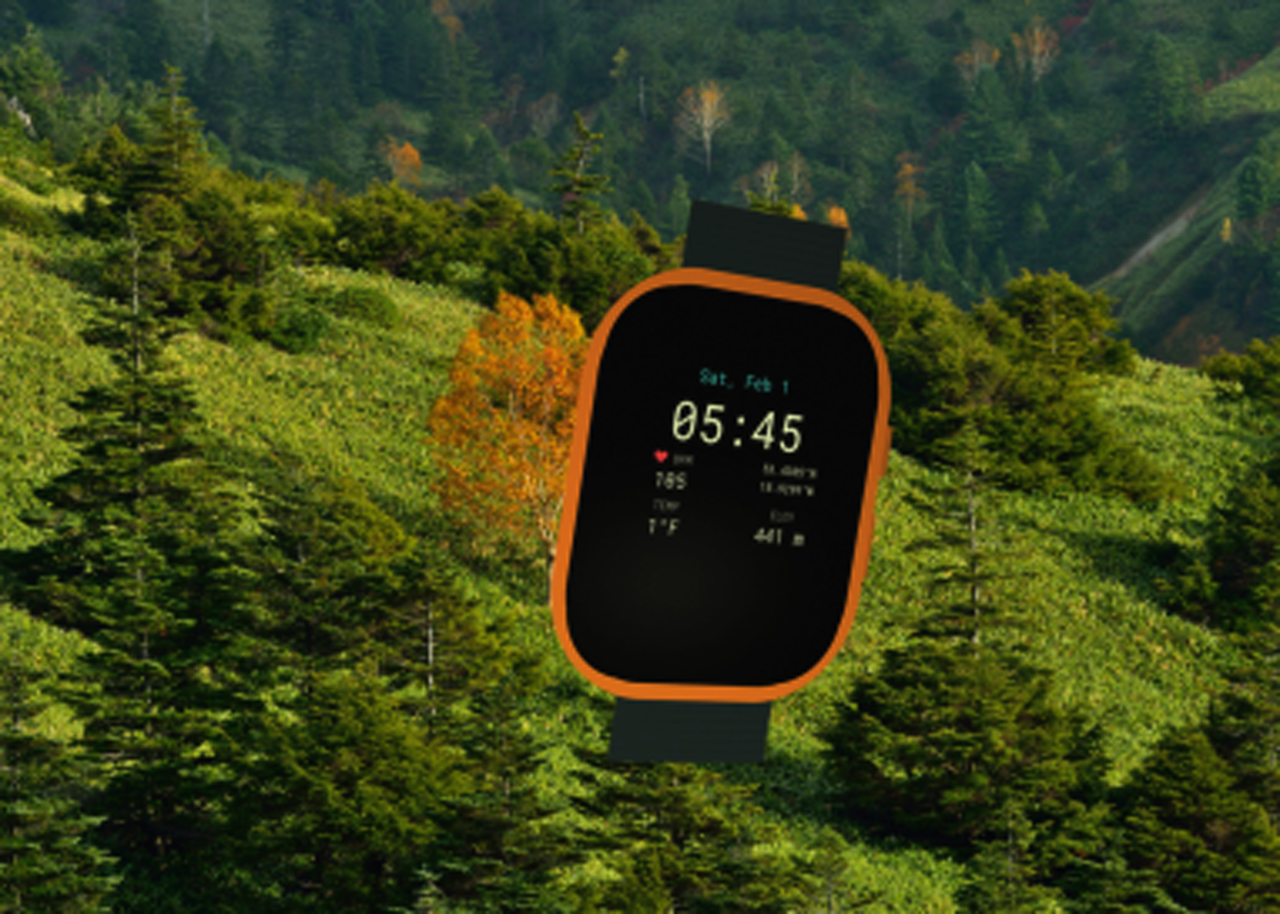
5:45
